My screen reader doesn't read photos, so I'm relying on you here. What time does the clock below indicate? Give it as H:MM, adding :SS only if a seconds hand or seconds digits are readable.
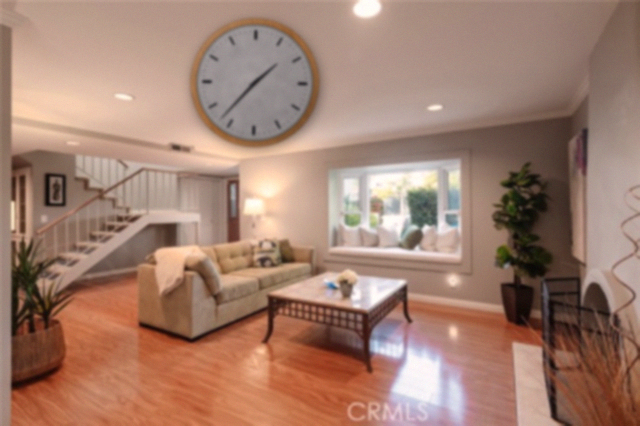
1:37
